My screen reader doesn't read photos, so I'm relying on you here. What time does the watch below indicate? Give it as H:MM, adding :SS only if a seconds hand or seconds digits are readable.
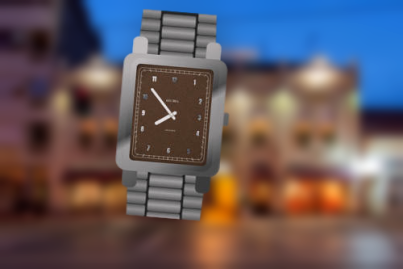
7:53
